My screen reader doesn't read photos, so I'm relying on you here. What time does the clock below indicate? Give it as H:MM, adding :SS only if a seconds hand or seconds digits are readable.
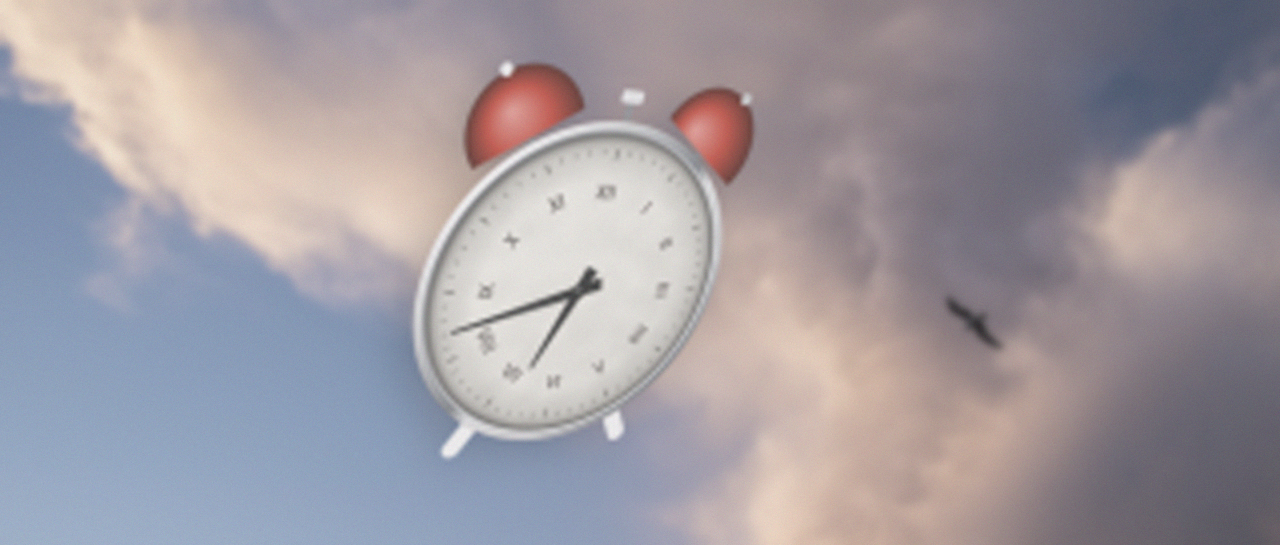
6:42
